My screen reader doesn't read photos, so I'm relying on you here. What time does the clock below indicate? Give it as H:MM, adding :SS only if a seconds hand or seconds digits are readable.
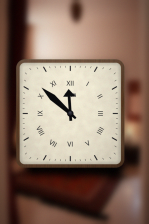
11:52
